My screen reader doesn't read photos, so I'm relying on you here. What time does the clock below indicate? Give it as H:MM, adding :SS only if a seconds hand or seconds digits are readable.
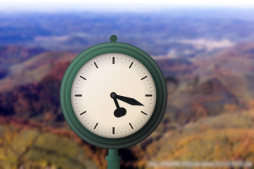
5:18
